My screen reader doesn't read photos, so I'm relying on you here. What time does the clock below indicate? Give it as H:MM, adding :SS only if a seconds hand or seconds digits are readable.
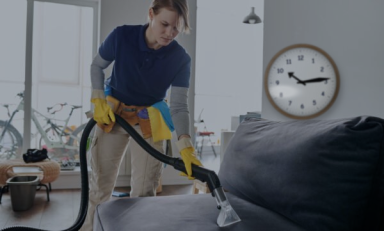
10:14
